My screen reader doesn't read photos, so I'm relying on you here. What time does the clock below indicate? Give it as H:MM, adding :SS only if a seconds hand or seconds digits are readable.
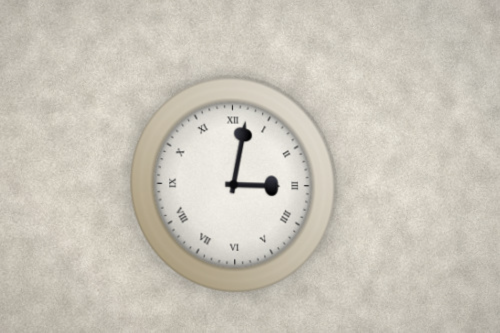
3:02
